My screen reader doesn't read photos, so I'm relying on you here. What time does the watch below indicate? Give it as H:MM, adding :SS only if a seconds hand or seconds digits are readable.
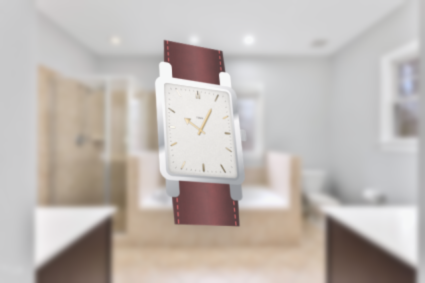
10:05
